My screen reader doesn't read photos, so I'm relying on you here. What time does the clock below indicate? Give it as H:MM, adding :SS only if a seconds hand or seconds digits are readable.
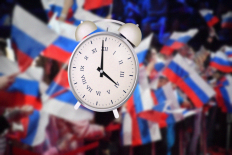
3:59
